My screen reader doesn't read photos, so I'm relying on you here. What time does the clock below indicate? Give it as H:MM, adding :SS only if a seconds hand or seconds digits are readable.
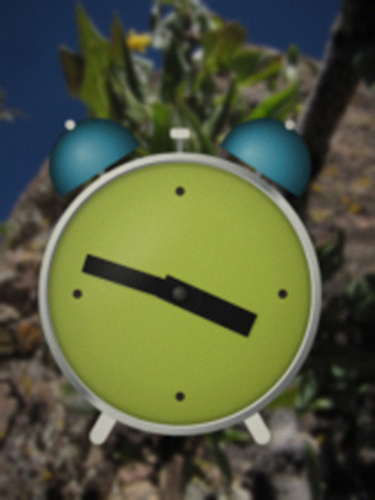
3:48
